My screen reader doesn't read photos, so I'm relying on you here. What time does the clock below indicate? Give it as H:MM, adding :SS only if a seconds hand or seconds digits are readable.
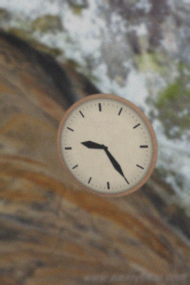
9:25
